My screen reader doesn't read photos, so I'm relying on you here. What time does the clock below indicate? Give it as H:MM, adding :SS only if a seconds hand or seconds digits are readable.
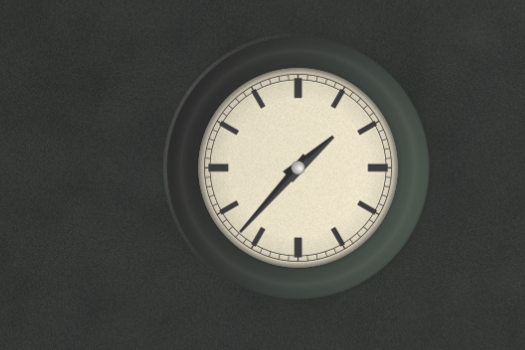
1:37
